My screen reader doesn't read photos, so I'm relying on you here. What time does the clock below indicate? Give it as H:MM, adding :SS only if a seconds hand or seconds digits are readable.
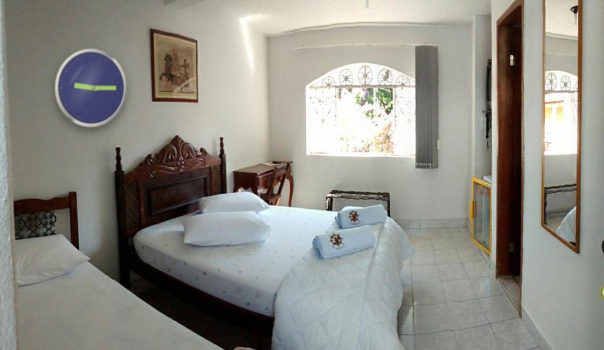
9:15
